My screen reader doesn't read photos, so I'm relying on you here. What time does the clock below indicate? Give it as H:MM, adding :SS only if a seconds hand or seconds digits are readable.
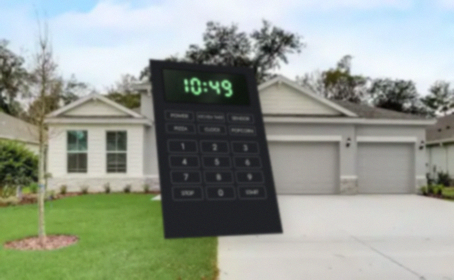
10:49
